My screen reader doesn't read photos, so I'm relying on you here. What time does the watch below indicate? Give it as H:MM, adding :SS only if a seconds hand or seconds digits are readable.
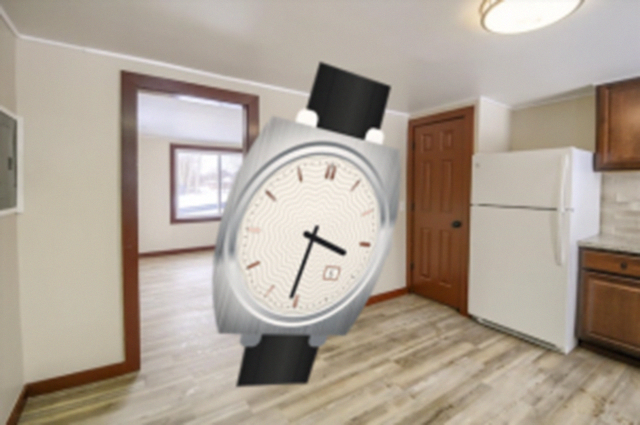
3:31
